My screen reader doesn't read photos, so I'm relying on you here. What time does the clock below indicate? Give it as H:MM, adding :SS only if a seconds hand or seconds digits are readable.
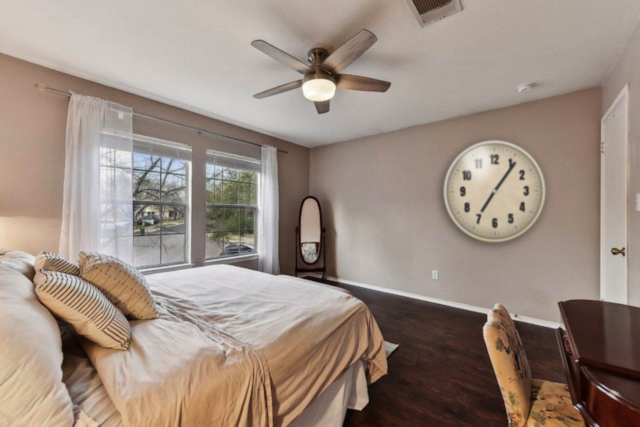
7:06
